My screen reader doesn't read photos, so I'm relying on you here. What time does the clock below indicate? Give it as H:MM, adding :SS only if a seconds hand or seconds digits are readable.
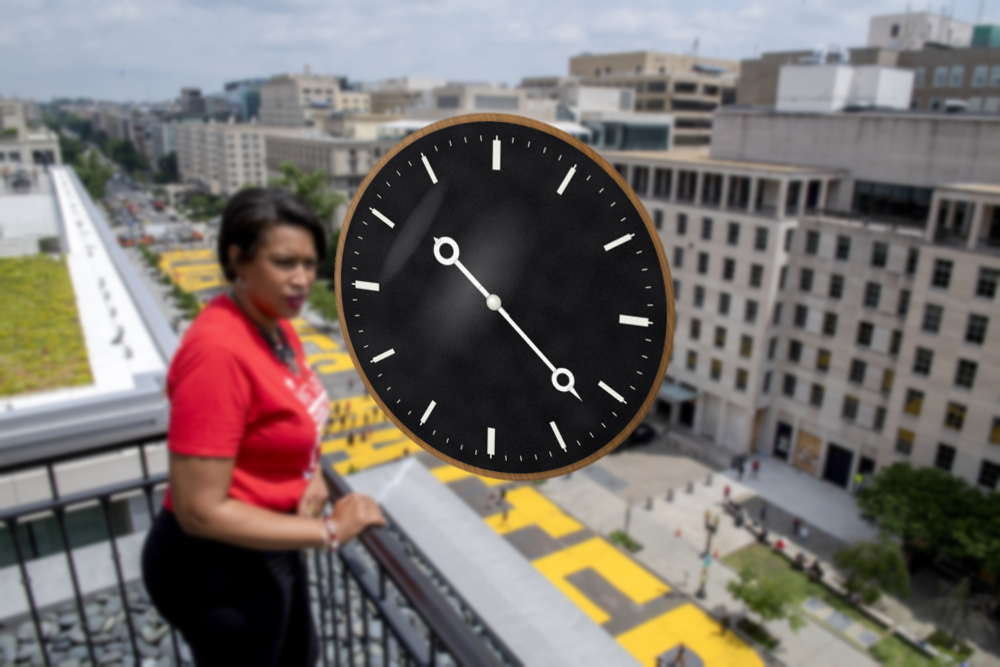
10:22
